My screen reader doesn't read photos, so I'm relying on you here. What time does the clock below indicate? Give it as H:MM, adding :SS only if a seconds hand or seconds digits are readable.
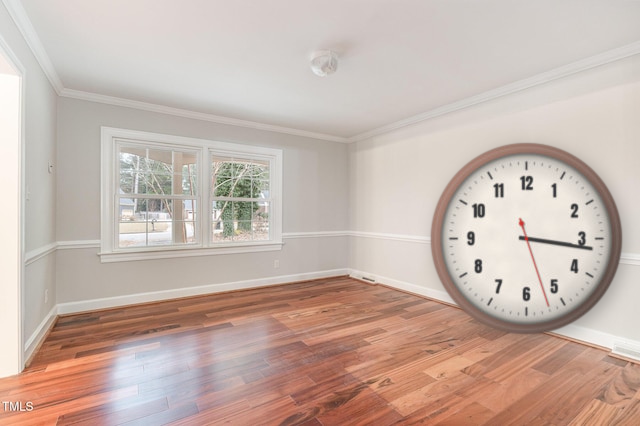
3:16:27
